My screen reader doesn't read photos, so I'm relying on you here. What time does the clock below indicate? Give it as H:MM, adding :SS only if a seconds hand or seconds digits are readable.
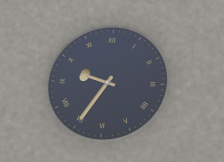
9:35
